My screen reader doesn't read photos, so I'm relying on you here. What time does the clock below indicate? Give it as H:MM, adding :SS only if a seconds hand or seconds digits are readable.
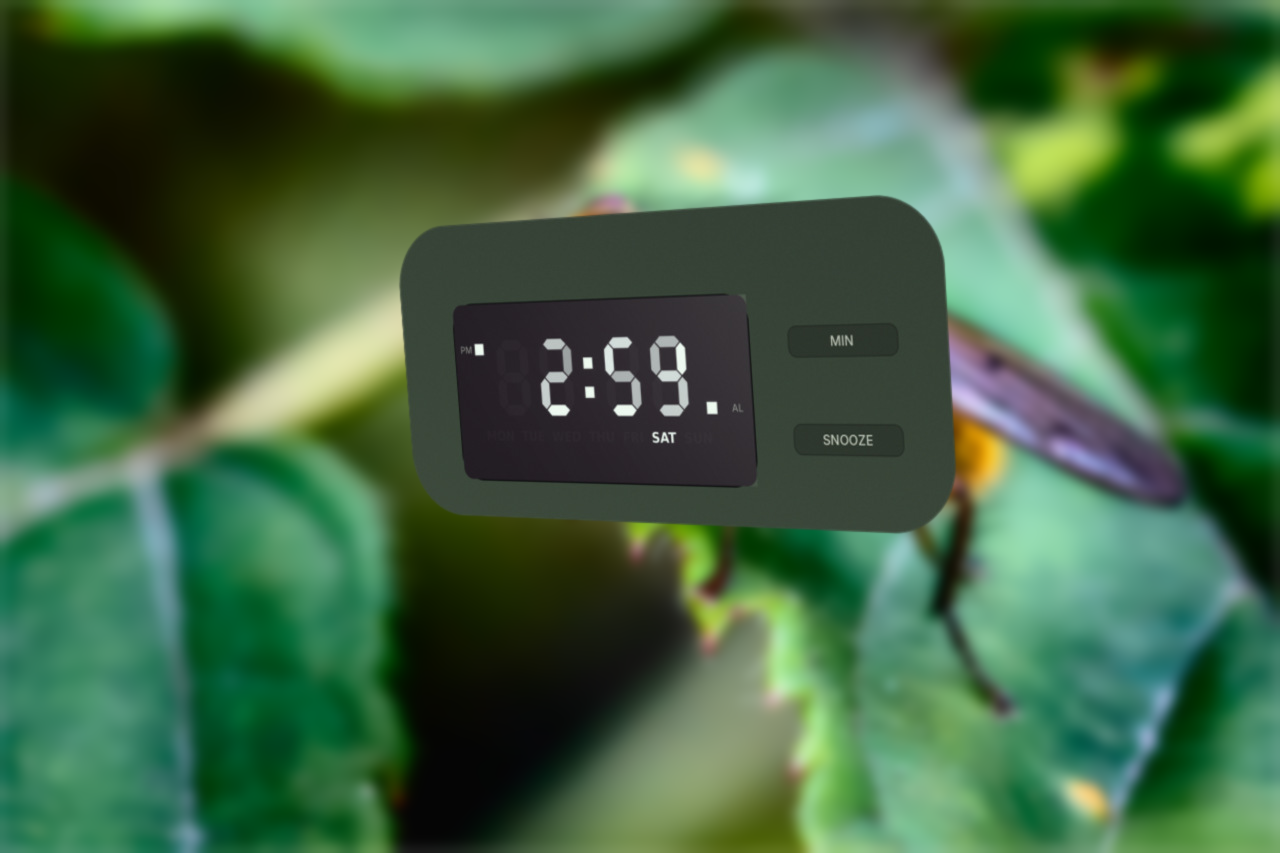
2:59
